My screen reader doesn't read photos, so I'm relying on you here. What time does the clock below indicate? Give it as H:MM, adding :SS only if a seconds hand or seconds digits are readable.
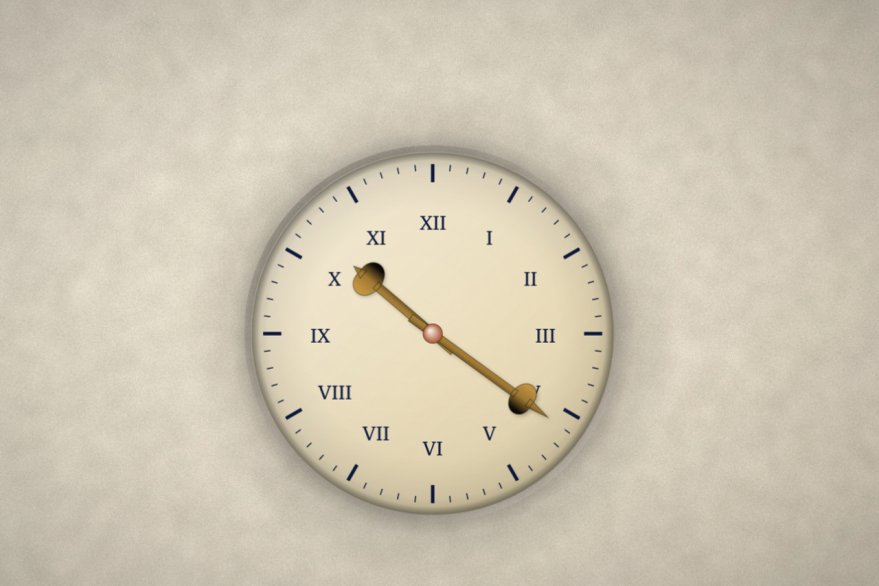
10:21
